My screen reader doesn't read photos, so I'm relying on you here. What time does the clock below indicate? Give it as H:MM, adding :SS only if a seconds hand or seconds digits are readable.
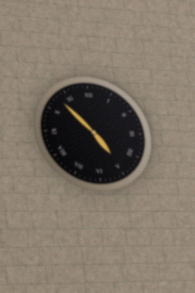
4:53
